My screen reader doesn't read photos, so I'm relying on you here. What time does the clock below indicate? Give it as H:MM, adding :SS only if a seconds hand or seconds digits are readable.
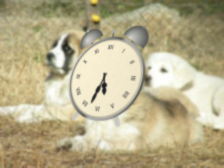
5:33
